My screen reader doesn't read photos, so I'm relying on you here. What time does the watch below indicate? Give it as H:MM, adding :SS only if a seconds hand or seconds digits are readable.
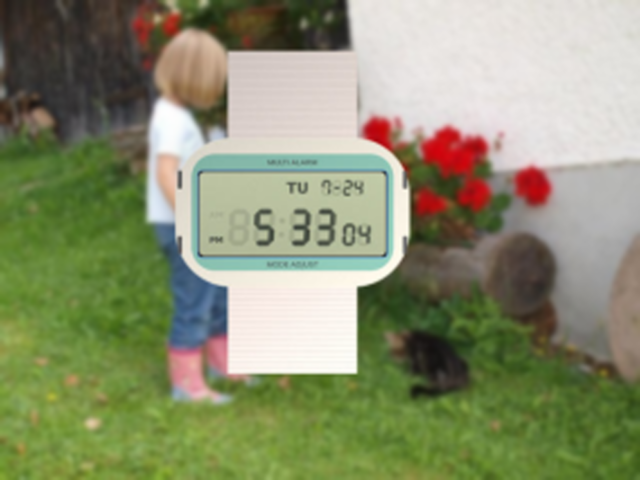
5:33:04
